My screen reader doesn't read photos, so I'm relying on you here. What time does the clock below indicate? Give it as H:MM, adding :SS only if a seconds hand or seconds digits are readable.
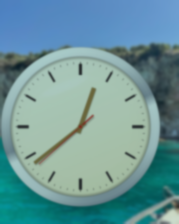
12:38:38
